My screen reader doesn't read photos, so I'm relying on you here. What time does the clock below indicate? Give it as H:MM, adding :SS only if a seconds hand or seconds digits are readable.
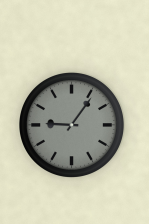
9:06
